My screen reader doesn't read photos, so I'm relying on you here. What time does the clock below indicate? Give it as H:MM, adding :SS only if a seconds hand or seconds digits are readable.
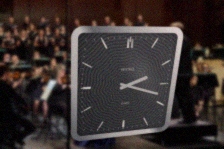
2:18
